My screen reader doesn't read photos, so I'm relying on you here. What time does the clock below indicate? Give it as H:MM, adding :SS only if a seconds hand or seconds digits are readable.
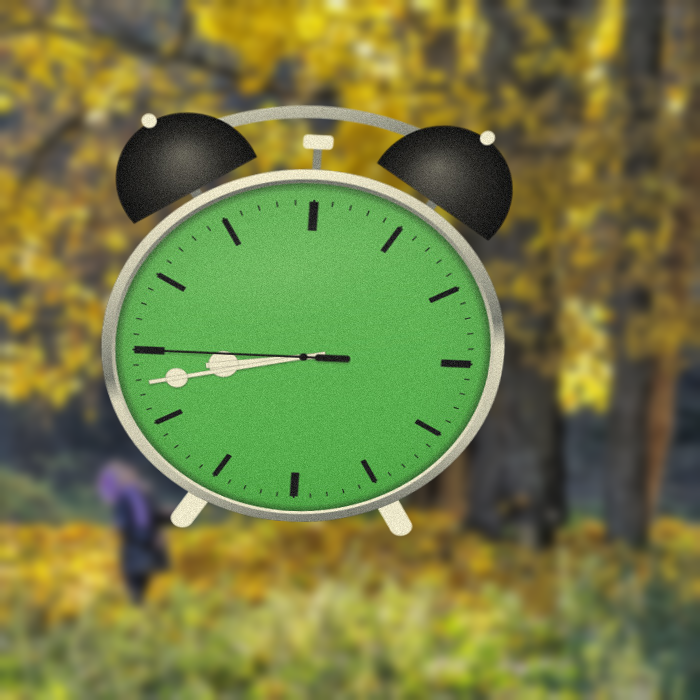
8:42:45
